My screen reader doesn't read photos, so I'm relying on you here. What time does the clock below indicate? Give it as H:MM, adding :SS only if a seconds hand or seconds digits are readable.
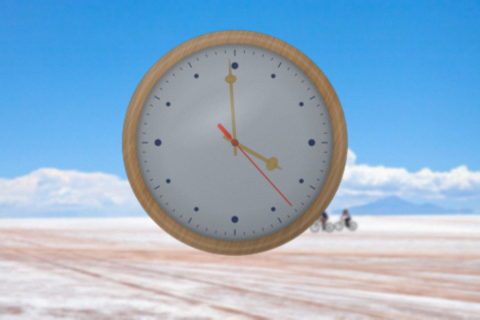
3:59:23
